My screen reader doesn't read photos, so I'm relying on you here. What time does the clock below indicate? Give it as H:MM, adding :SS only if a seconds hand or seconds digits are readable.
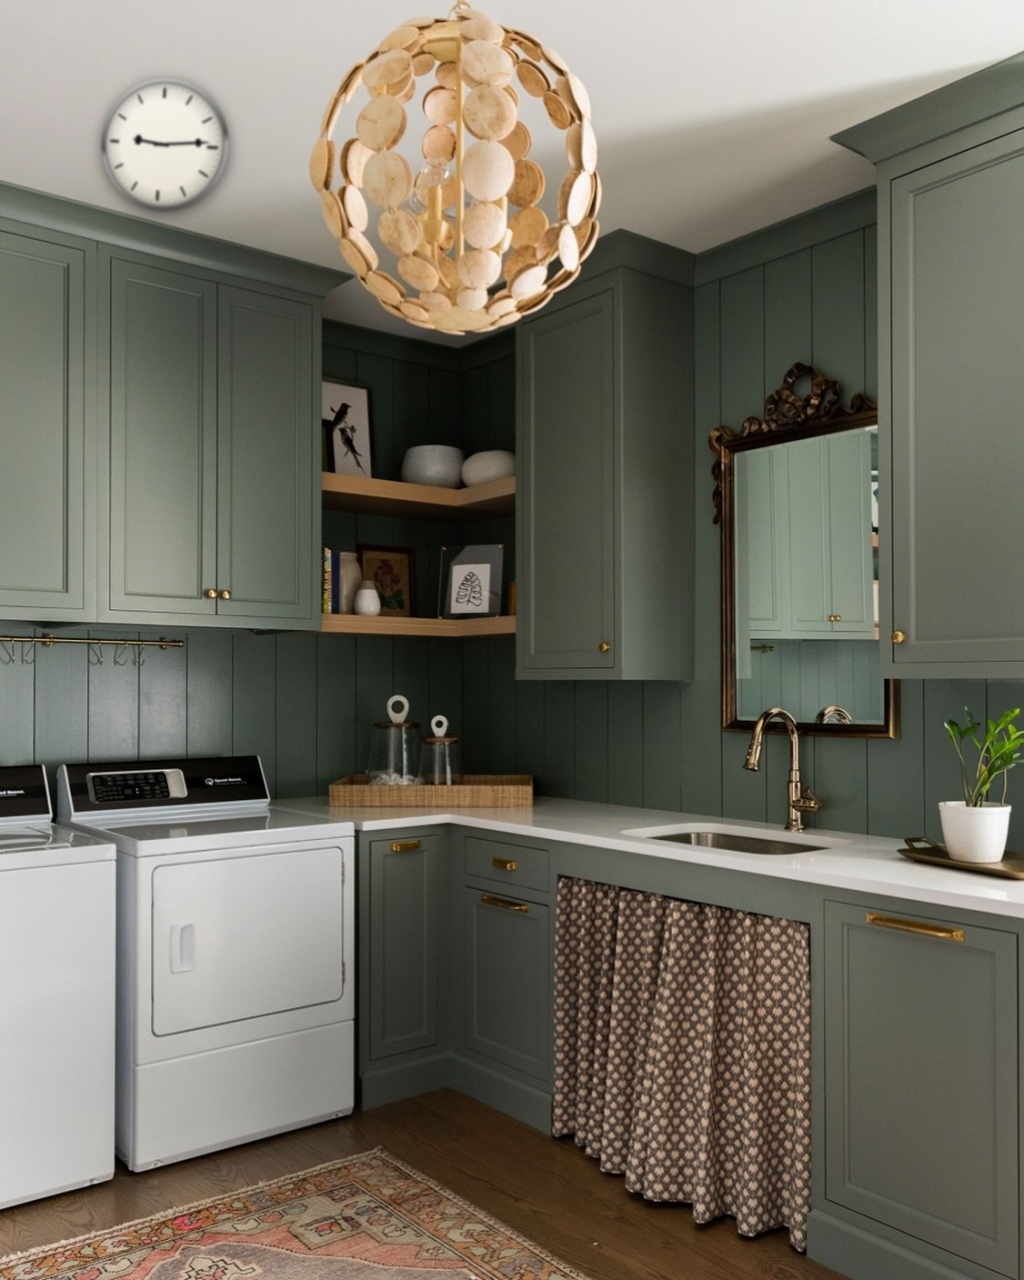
9:14
